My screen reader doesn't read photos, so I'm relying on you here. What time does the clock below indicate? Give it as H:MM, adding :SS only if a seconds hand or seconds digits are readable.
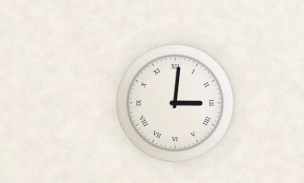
3:01
